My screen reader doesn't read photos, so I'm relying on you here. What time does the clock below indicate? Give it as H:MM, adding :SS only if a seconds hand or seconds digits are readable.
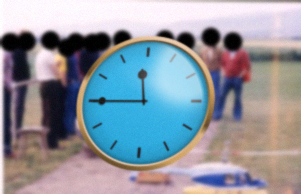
11:45
